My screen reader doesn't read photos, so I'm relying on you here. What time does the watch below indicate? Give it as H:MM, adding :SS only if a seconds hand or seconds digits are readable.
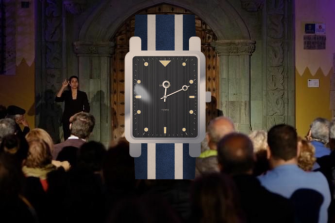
12:11
